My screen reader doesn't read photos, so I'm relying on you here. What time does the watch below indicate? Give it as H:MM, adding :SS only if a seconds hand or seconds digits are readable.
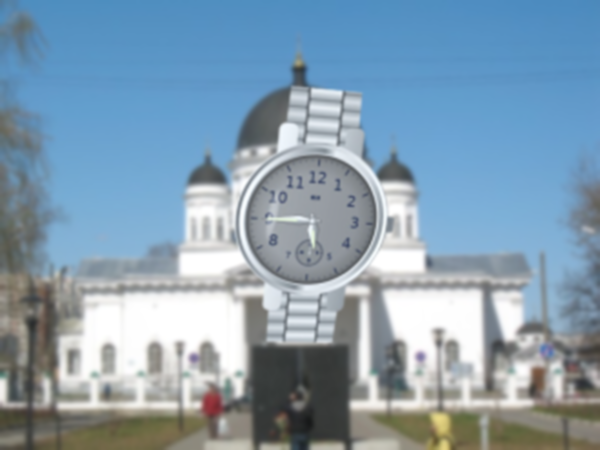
5:45
